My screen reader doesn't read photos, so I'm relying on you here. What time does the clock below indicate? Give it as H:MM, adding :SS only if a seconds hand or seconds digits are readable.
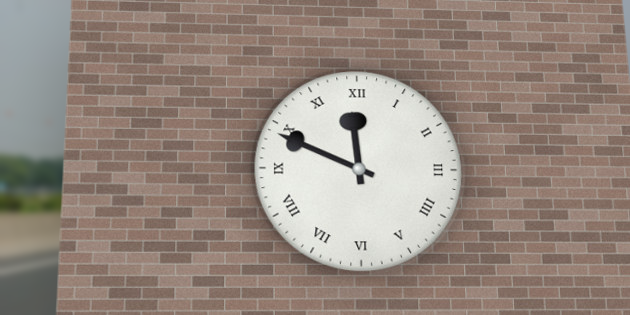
11:49
